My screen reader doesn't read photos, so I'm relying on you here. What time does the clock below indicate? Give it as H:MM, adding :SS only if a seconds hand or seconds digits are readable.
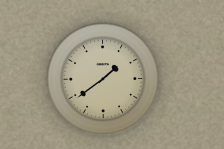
1:39
